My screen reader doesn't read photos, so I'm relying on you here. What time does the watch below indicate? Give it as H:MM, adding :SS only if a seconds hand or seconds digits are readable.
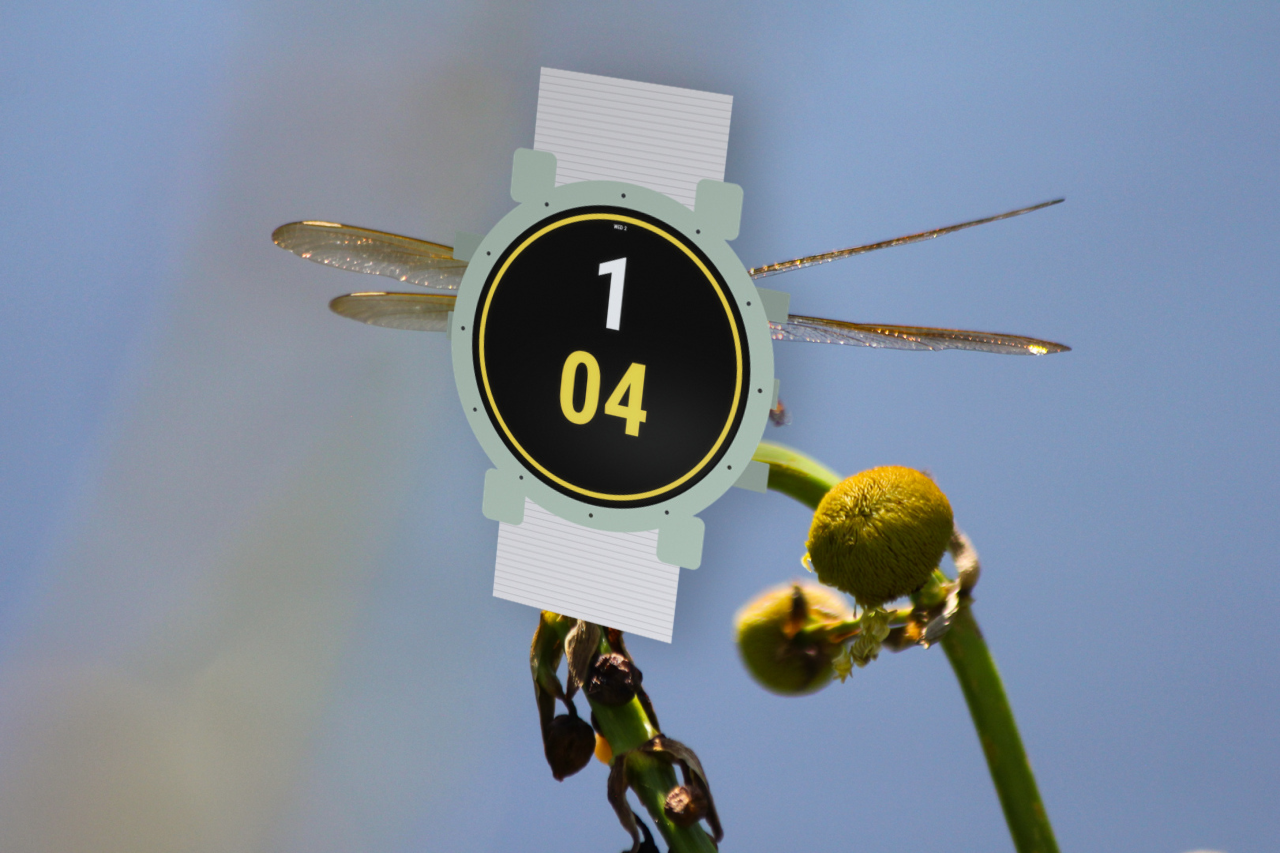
1:04
